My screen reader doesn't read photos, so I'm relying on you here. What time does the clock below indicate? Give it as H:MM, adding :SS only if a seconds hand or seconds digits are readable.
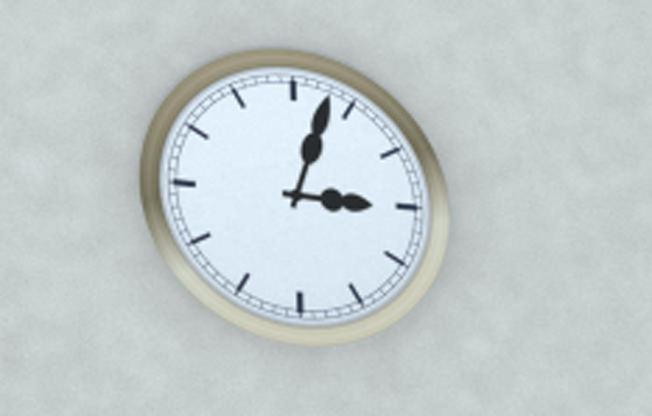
3:03
